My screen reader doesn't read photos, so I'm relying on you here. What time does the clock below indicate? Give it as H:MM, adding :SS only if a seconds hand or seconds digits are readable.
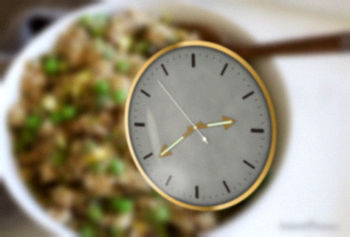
2:38:53
